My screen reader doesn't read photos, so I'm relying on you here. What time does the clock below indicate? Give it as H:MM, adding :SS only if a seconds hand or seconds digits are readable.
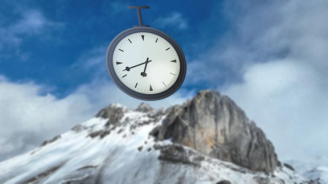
6:42
